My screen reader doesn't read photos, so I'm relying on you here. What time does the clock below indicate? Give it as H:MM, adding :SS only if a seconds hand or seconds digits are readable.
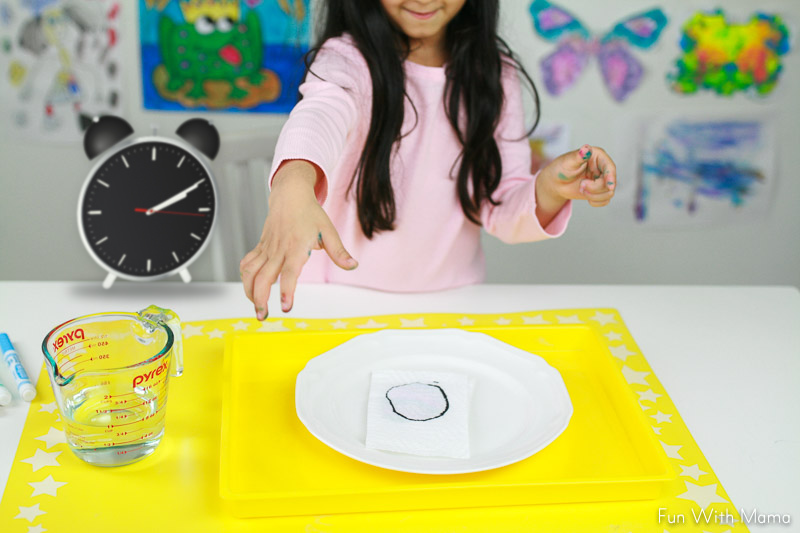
2:10:16
